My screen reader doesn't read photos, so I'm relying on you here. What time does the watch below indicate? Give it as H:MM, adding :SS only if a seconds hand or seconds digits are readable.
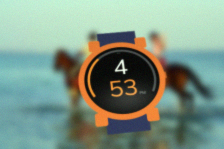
4:53
